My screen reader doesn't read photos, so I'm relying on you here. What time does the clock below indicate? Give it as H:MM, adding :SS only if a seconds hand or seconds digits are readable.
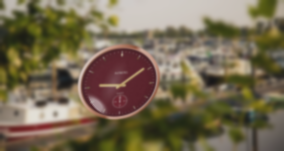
9:09
